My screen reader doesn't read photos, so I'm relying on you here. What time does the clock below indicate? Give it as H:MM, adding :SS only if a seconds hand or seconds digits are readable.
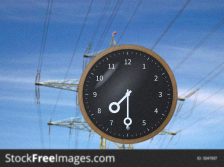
7:30
